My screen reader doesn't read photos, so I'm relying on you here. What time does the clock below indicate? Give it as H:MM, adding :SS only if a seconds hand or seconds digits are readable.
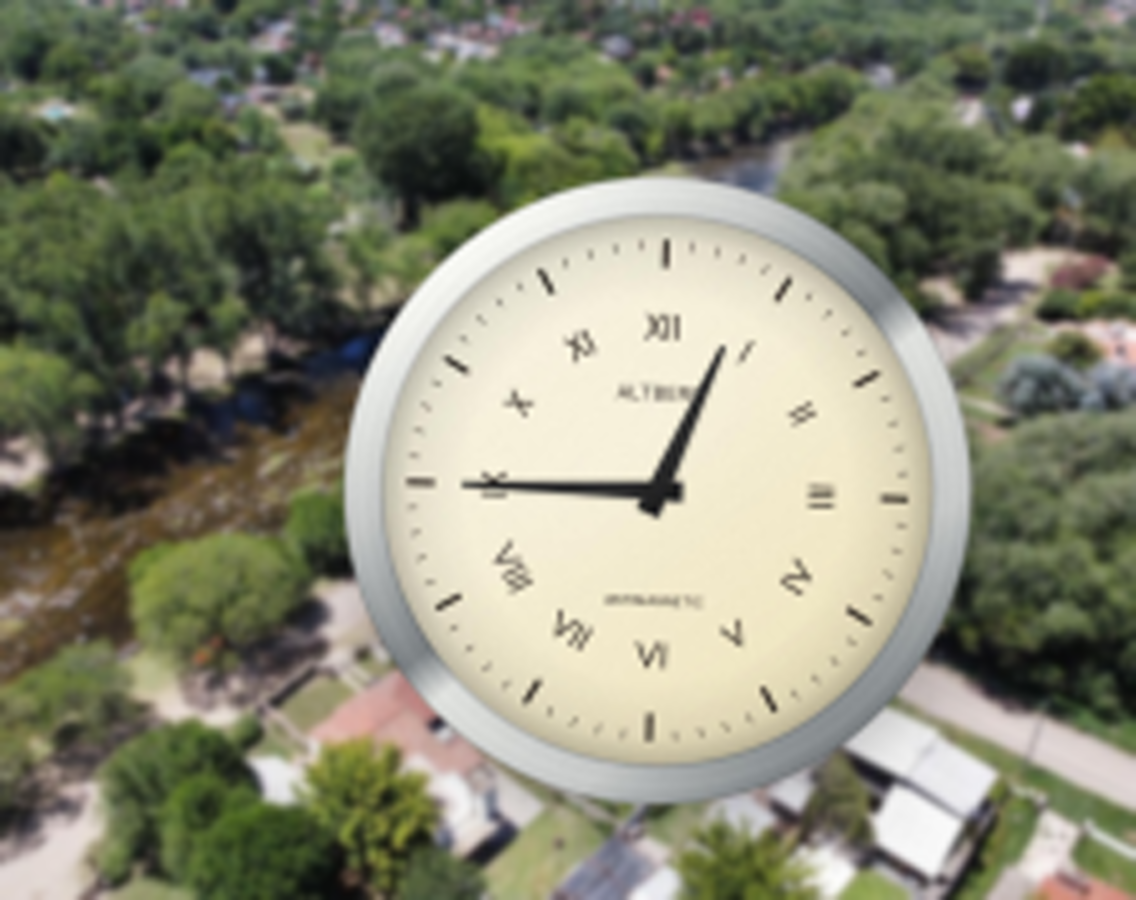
12:45
